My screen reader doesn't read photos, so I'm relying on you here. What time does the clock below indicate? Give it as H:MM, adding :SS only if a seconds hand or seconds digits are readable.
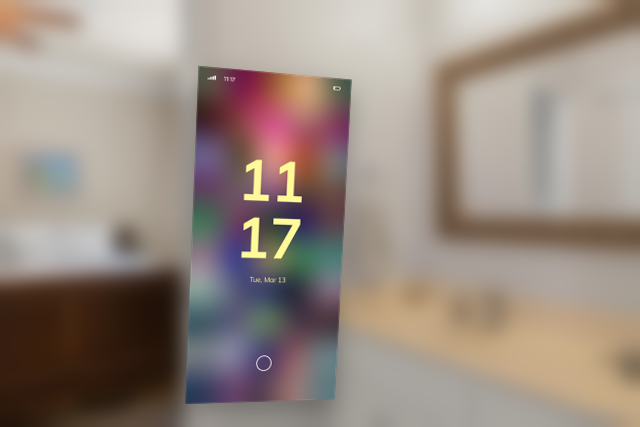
11:17
